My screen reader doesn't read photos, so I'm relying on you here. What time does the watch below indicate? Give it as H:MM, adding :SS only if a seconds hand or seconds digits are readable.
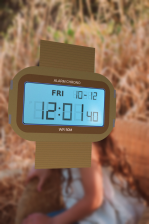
12:01:40
